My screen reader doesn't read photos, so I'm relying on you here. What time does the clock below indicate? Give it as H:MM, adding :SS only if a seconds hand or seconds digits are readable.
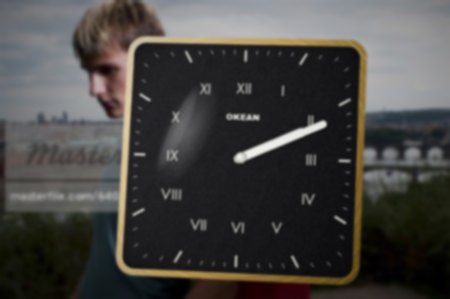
2:11
